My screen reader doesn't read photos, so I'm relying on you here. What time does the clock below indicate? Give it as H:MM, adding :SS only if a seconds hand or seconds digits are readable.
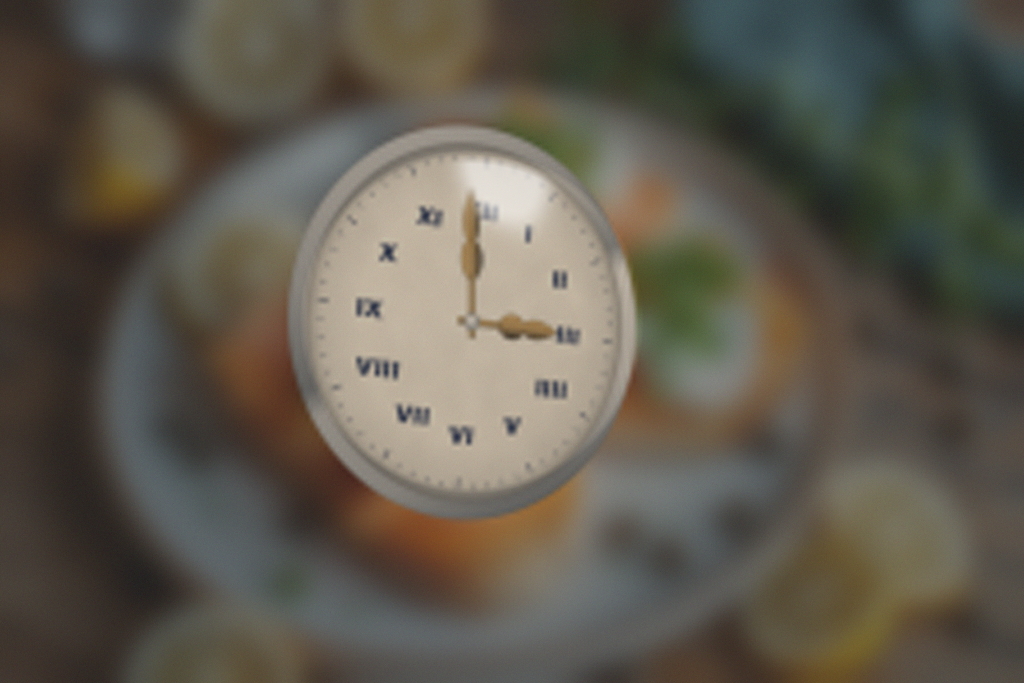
2:59
